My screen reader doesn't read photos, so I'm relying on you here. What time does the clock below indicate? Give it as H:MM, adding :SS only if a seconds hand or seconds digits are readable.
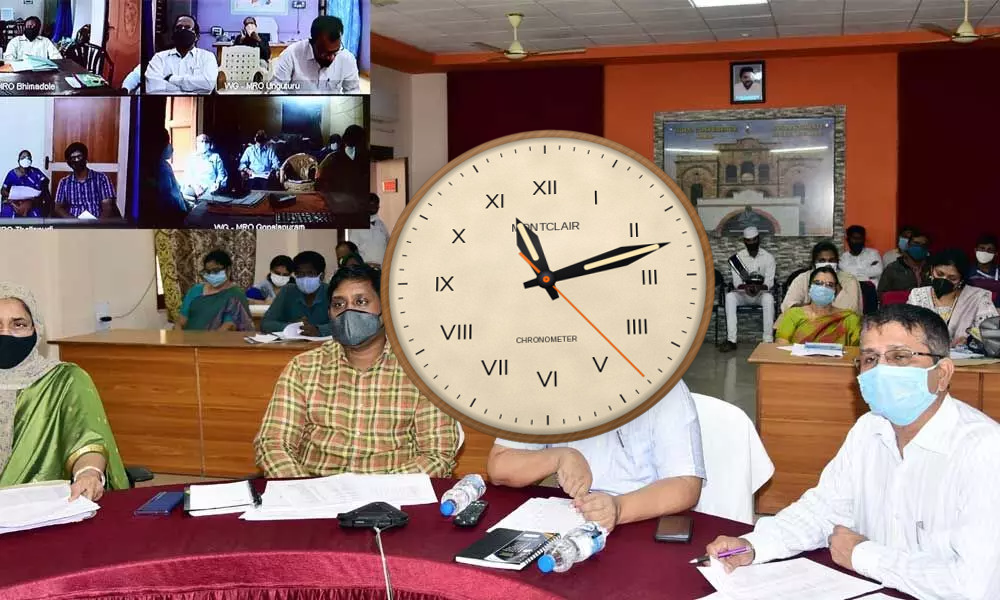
11:12:23
